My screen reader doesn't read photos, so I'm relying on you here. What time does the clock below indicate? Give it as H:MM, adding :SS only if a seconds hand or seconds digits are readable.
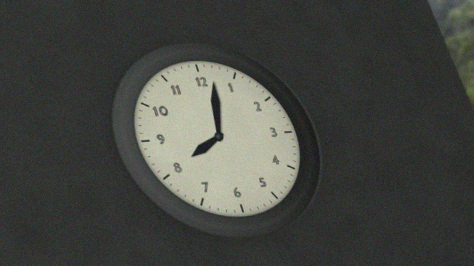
8:02
